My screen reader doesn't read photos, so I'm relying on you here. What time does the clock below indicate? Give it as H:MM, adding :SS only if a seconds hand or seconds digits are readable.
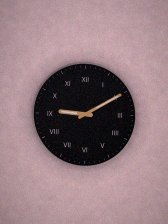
9:10
